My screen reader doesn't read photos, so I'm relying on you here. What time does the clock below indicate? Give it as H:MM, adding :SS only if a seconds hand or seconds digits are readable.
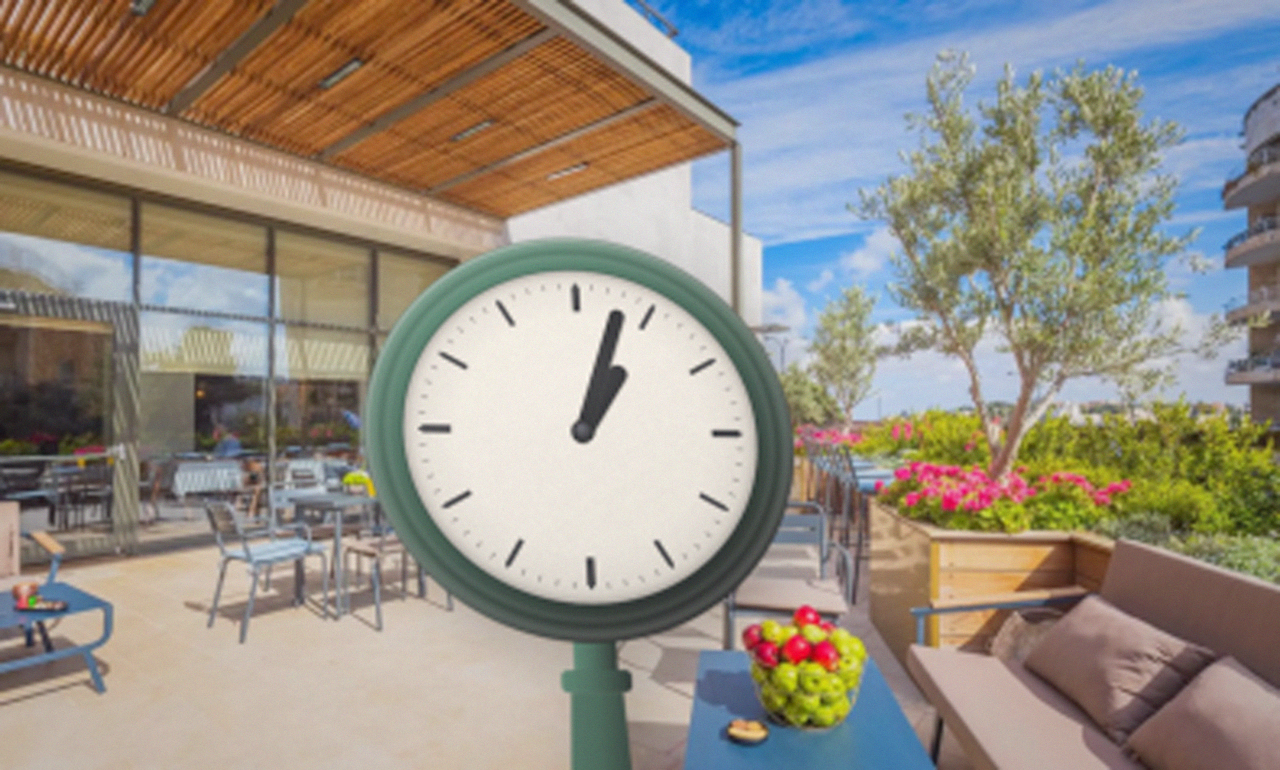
1:03
